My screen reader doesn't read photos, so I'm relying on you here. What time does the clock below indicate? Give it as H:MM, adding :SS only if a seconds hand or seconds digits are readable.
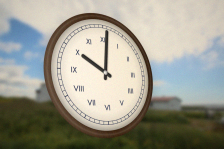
10:01
